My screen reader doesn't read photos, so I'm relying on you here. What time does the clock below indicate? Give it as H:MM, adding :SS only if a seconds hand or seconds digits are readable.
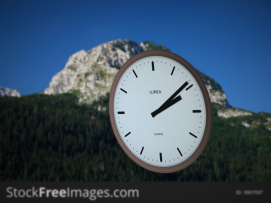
2:09
